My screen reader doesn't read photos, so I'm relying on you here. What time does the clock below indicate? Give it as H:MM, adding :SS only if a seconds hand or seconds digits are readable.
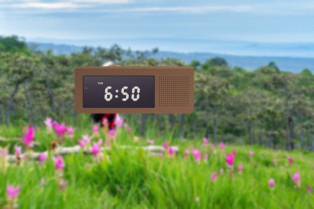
6:50
